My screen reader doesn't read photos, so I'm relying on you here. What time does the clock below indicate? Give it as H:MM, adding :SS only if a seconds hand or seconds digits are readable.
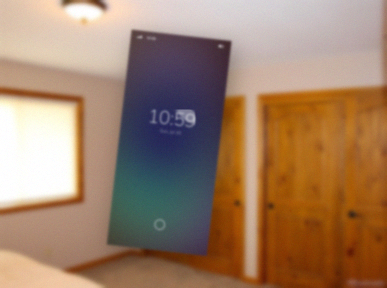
10:59
